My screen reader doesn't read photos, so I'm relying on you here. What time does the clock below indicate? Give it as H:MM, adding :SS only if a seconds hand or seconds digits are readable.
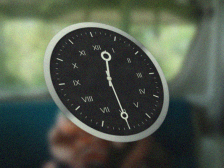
12:30
